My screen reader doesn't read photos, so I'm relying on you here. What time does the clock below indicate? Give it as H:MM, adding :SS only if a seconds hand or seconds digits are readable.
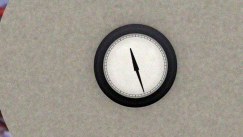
11:27
